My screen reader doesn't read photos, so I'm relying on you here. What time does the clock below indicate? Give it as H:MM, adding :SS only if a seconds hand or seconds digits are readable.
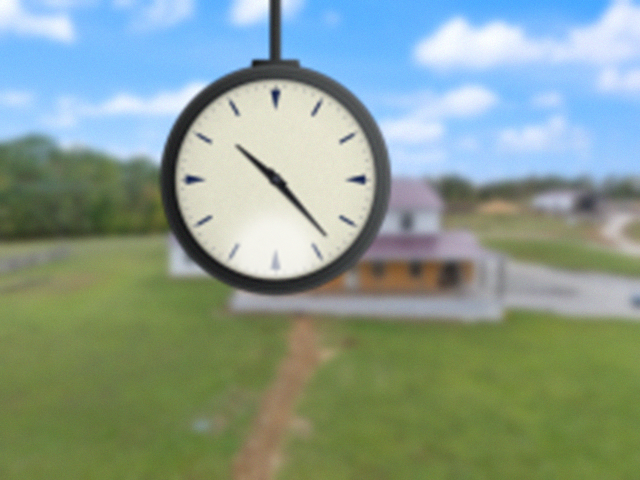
10:23
